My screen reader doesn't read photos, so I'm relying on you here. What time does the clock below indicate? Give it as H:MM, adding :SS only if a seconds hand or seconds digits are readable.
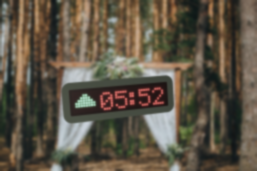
5:52
